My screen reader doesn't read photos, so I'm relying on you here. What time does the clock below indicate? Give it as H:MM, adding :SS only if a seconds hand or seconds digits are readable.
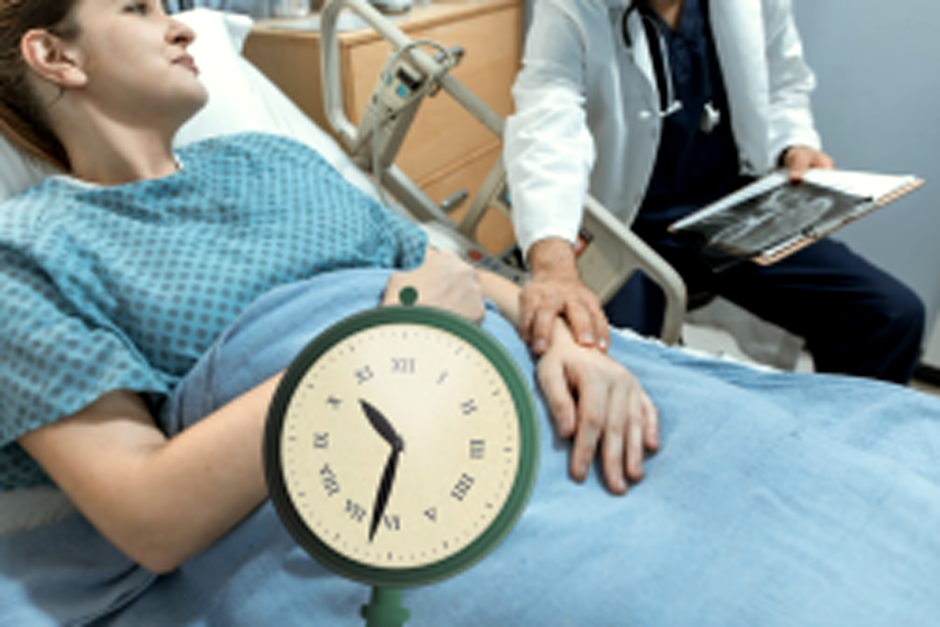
10:32
